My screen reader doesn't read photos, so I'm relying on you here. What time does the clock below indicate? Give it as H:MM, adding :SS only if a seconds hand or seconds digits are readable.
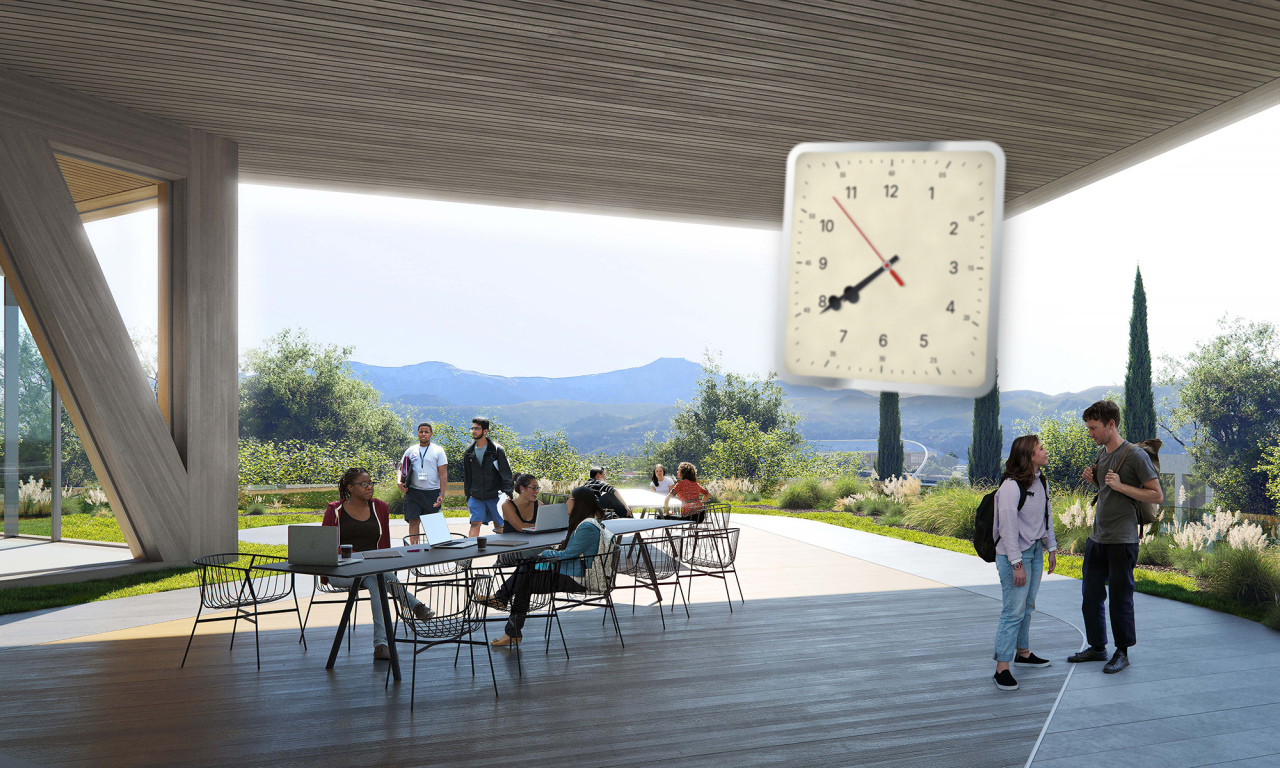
7:38:53
